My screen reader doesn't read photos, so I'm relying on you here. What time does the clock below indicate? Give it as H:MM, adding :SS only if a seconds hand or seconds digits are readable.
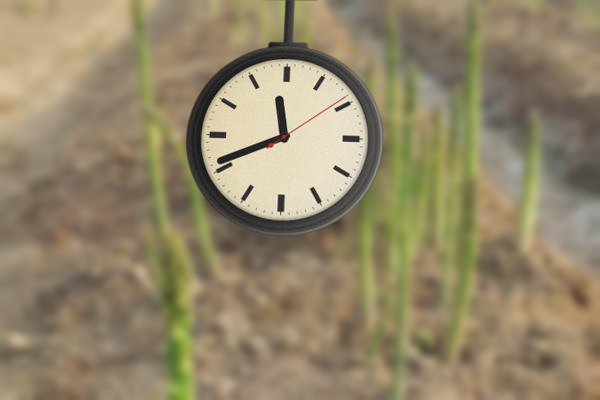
11:41:09
